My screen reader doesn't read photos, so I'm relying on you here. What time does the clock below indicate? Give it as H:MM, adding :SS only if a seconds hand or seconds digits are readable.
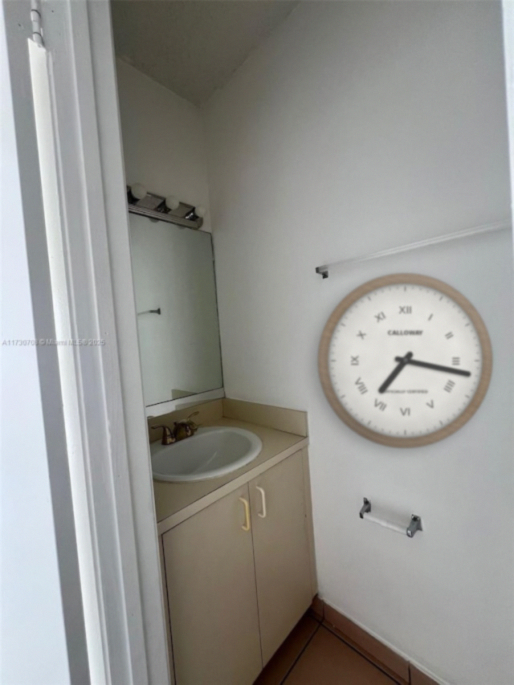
7:17
